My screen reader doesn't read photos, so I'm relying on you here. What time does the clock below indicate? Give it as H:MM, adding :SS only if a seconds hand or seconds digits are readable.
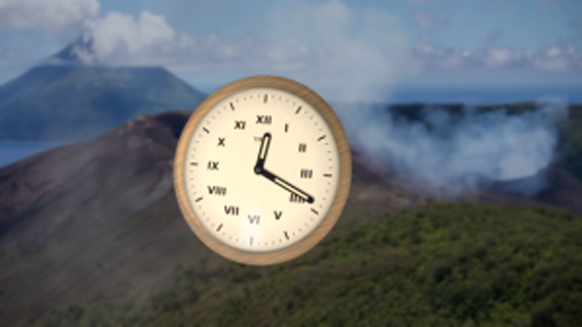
12:19
